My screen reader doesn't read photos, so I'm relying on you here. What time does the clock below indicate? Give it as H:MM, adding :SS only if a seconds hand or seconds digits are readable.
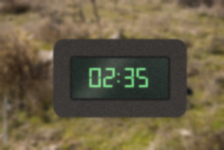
2:35
